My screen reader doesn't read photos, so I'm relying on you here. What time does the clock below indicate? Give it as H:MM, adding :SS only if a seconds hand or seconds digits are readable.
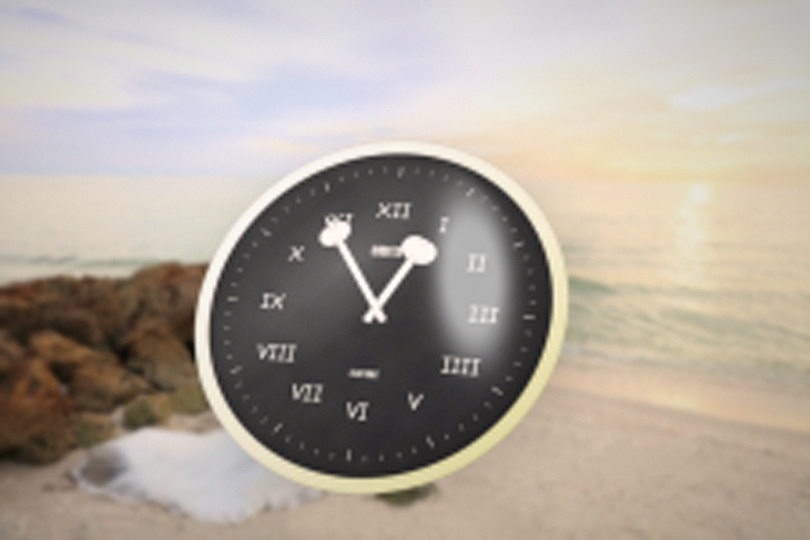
12:54
